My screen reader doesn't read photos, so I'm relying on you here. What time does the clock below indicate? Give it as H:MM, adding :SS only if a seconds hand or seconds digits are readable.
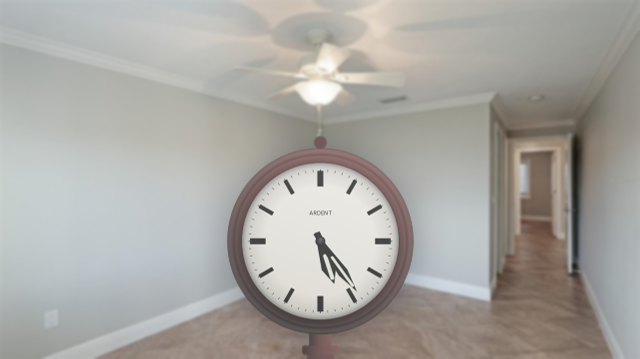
5:24
